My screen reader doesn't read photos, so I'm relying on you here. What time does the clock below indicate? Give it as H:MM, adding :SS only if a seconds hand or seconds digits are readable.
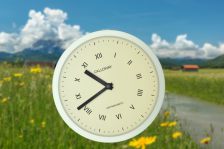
10:42
